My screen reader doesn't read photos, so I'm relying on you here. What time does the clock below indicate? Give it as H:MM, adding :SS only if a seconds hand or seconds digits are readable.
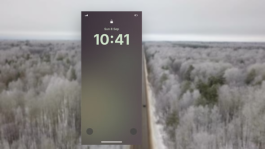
10:41
